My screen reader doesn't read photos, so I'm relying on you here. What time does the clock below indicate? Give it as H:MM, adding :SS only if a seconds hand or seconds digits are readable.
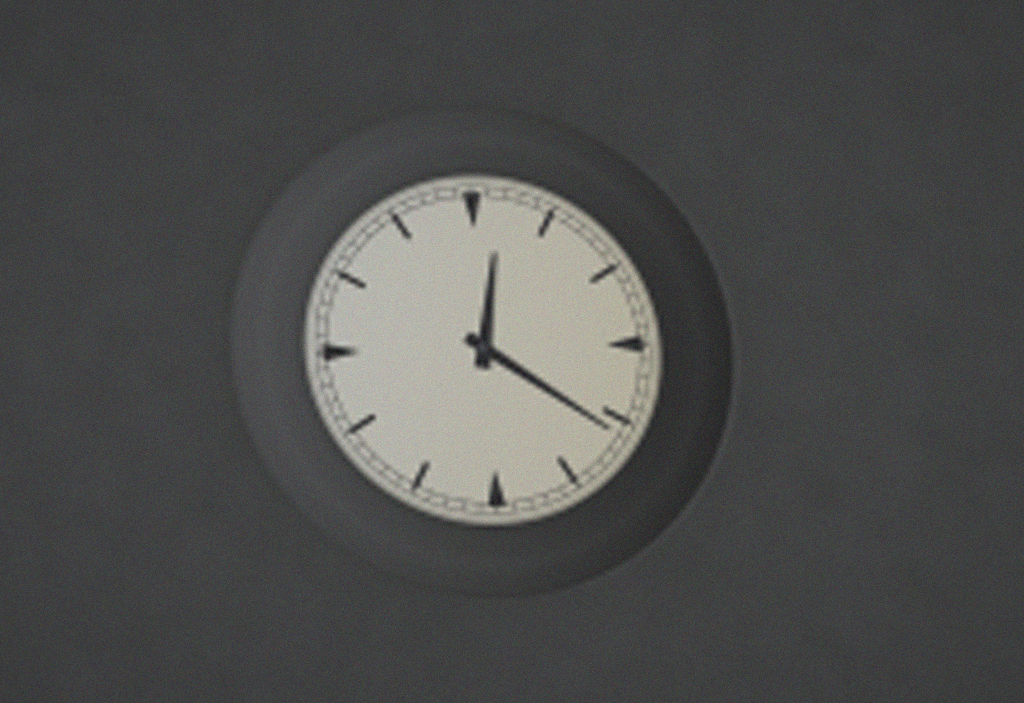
12:21
